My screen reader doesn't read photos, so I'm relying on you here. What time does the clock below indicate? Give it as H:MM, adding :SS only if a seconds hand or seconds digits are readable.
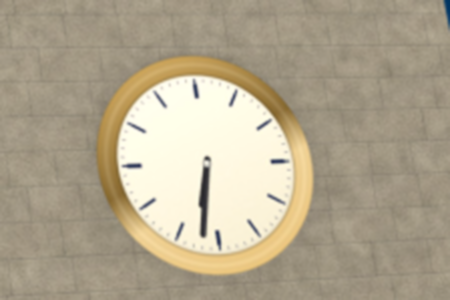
6:32
